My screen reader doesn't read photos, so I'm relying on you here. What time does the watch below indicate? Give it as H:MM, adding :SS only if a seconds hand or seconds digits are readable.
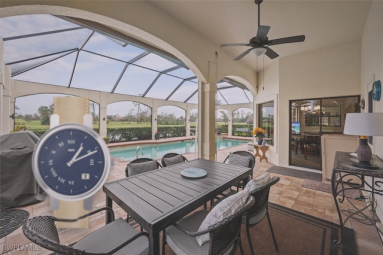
1:11
